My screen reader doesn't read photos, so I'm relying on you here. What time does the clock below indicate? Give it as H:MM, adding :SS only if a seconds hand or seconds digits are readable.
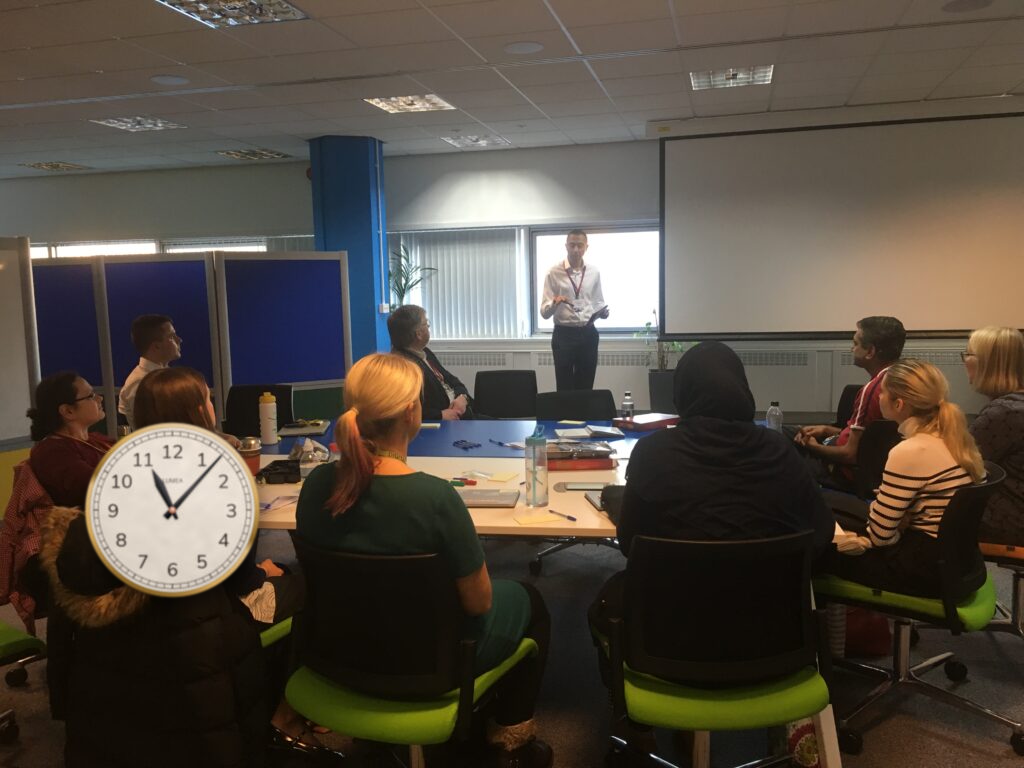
11:07
